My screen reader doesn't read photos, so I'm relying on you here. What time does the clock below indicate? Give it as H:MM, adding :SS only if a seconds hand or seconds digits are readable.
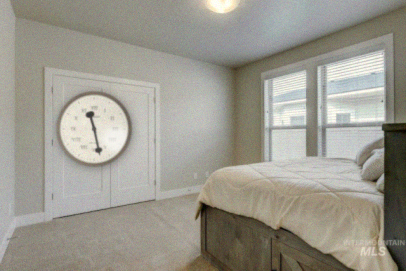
11:28
